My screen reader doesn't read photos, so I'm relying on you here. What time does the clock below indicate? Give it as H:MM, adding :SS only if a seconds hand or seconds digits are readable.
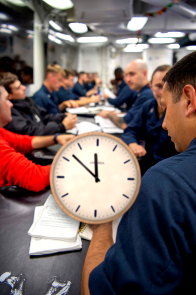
11:52
